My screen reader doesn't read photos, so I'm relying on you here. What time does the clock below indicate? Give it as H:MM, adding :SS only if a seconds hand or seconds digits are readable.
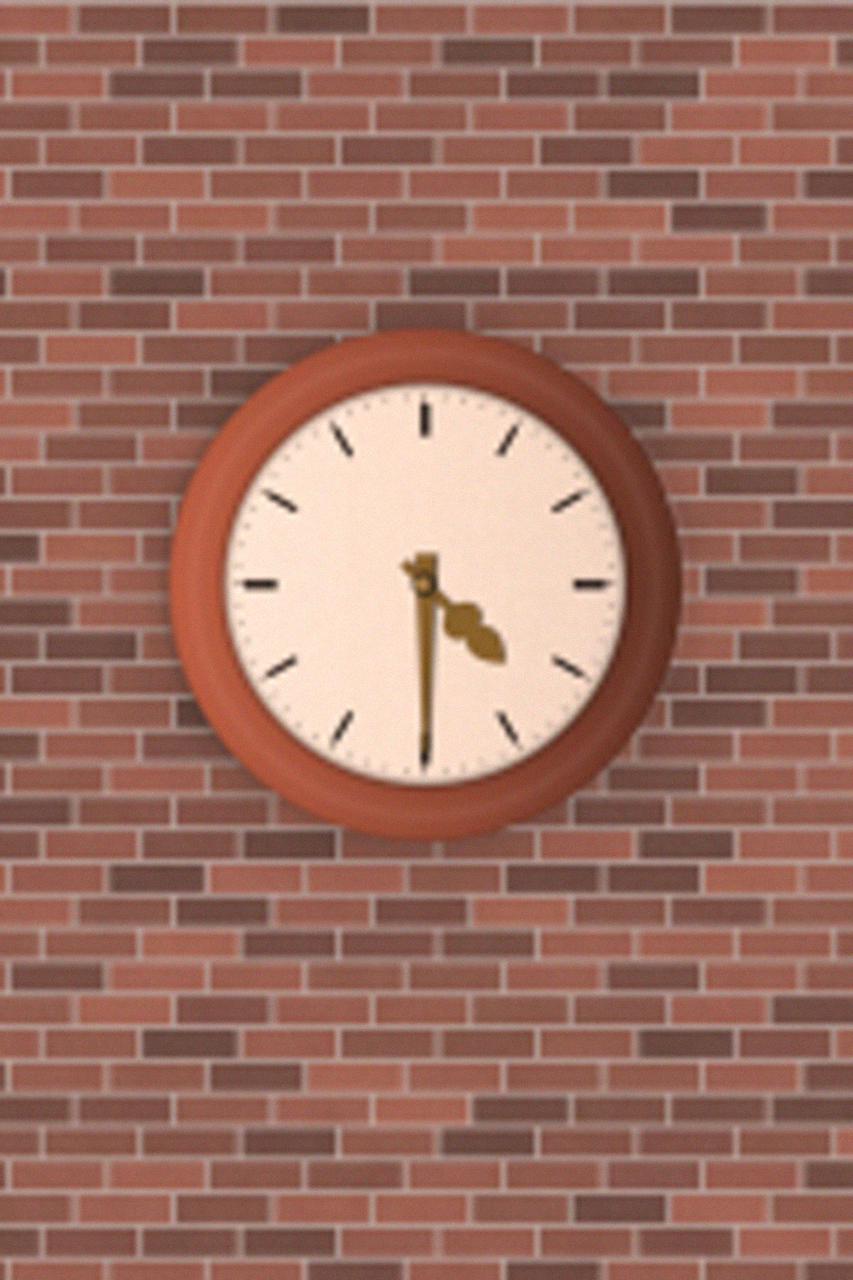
4:30
